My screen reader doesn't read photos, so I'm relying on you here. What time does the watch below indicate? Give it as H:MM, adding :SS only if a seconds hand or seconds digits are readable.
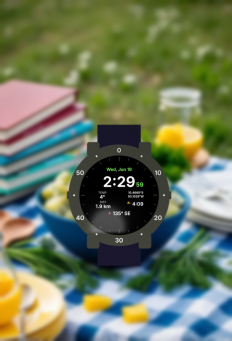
2:29
